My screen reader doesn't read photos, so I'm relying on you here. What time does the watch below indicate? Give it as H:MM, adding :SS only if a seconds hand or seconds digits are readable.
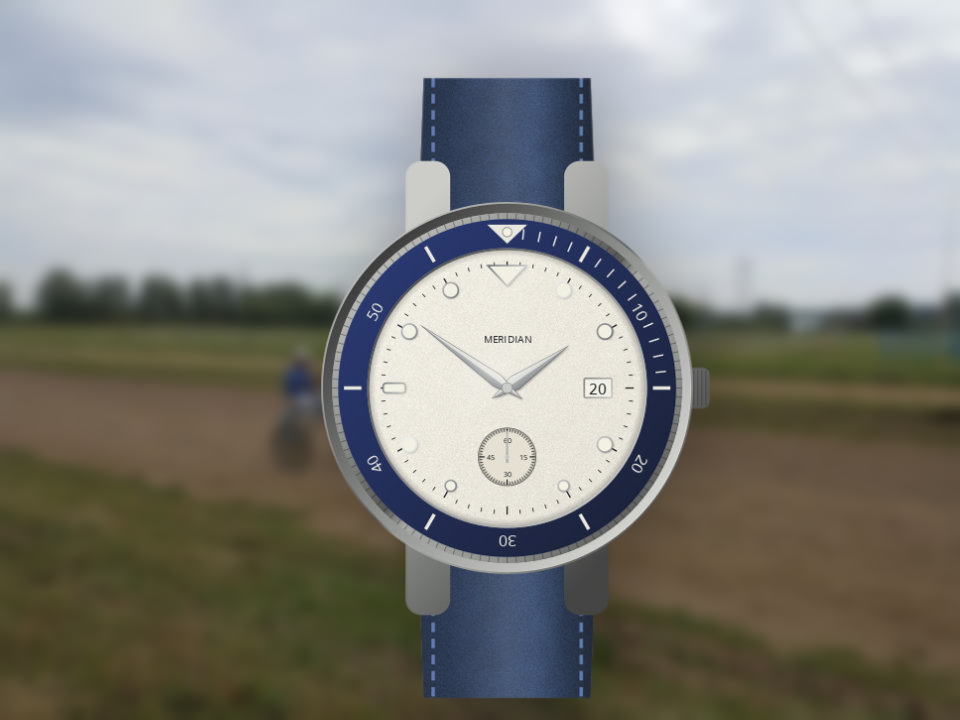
1:51
